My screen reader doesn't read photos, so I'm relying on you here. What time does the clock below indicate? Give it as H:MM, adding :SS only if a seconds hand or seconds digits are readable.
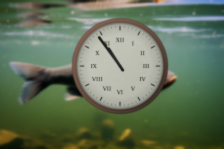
10:54
